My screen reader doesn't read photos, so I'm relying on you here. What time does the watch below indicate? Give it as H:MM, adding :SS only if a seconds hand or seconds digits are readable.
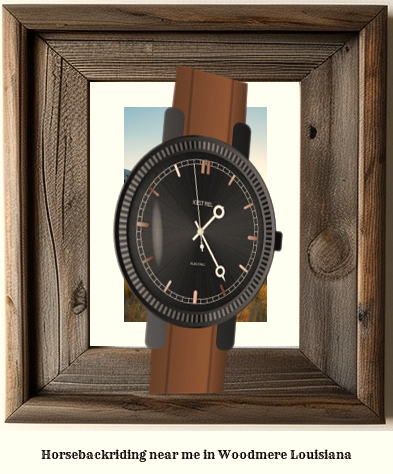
1:23:58
